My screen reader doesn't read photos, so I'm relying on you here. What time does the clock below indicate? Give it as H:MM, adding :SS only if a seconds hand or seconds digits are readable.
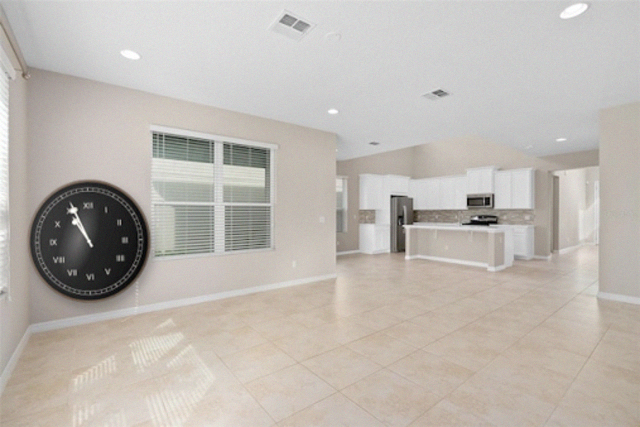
10:56
